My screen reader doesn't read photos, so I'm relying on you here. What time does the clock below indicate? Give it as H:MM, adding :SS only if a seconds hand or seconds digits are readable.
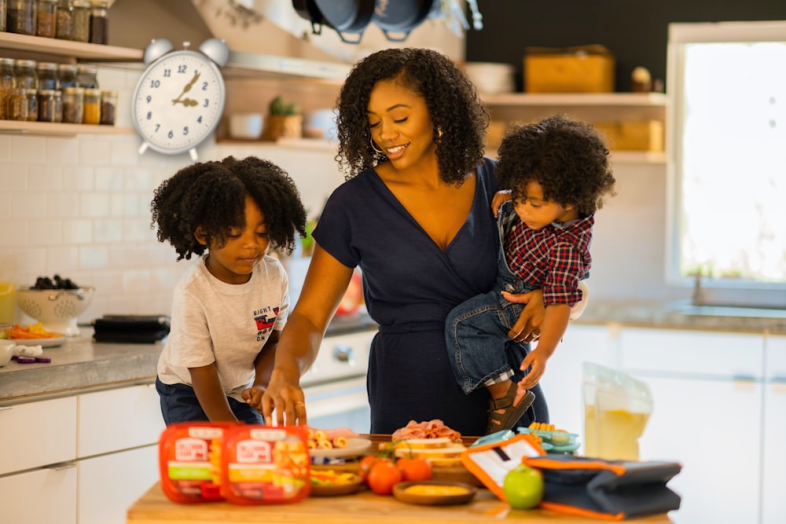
3:06
